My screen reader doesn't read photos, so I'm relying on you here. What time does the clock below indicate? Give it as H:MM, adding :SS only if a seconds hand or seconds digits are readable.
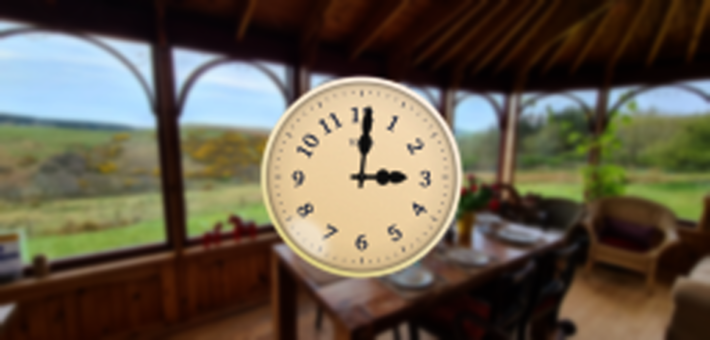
3:01
